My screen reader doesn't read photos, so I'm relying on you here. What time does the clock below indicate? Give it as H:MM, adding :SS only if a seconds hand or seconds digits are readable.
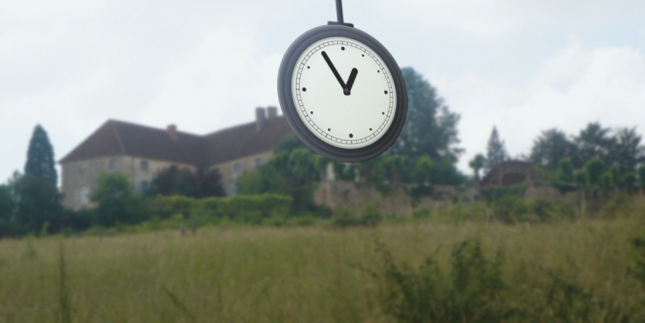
12:55
